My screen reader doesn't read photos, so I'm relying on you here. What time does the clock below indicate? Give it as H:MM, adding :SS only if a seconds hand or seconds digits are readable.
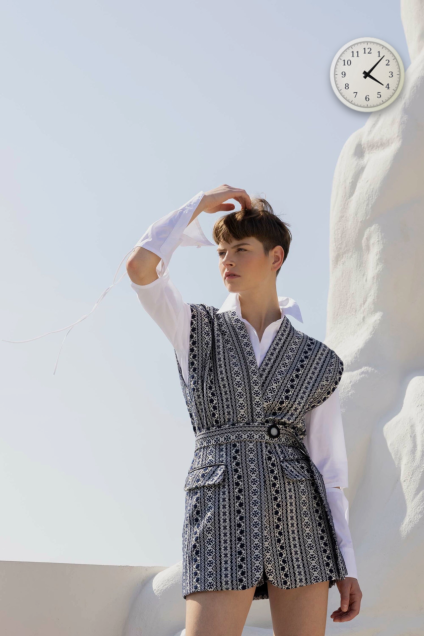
4:07
